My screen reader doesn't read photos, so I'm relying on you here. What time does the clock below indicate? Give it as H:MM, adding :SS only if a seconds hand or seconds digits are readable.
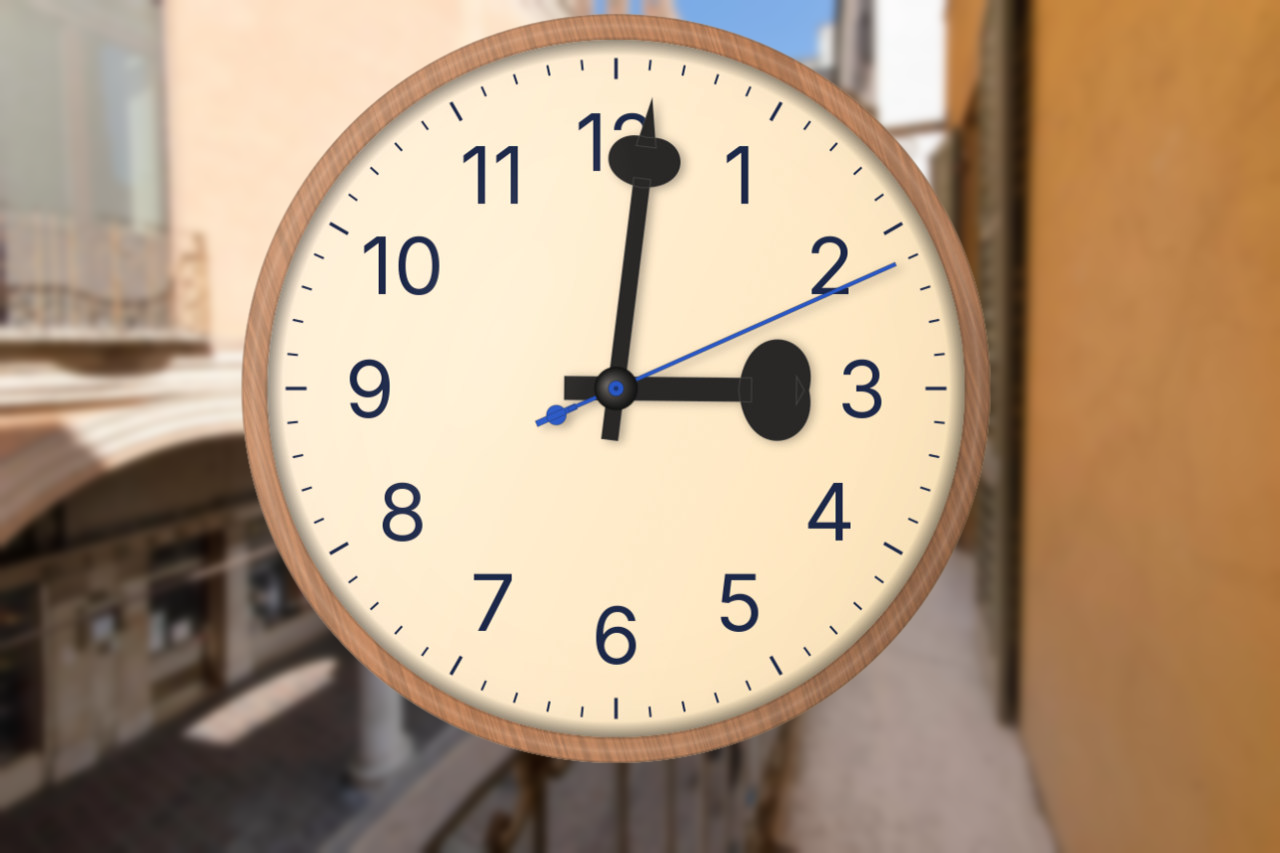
3:01:11
